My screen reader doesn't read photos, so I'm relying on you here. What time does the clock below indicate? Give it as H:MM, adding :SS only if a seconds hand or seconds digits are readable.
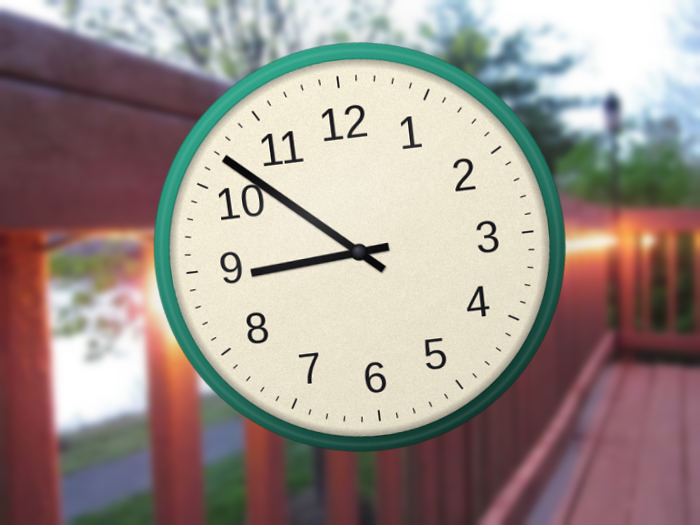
8:52
